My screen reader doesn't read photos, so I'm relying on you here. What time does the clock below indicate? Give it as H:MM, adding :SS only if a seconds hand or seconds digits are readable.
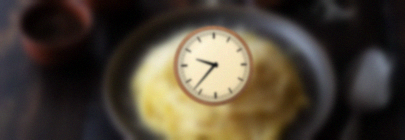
9:37
